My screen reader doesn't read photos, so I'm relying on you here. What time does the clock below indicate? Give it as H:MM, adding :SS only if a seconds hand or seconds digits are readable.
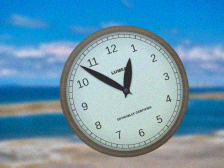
12:53
